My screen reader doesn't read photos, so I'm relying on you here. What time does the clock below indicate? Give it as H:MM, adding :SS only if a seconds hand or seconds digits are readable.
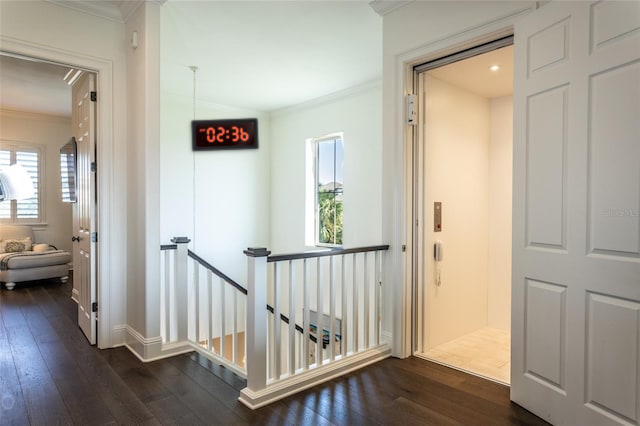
2:36
